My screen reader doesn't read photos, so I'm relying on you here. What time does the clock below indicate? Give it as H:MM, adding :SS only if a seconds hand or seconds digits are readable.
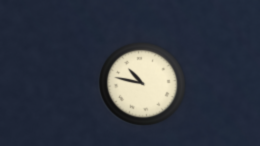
10:48
